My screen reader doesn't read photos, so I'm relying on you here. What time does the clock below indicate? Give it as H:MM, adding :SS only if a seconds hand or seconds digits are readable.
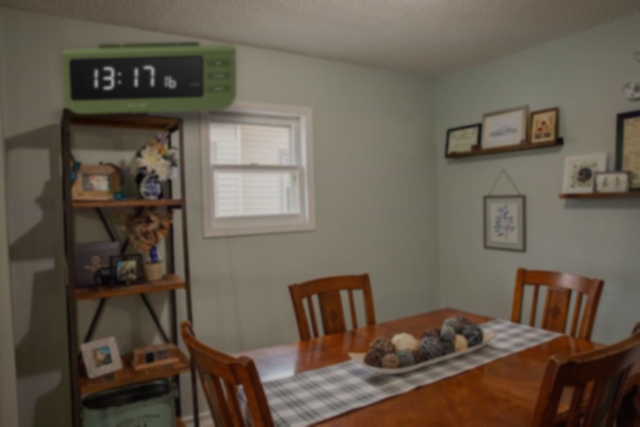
13:17
